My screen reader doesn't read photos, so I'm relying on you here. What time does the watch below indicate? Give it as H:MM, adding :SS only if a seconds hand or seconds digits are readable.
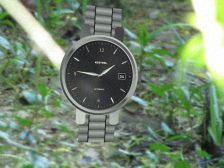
1:46
